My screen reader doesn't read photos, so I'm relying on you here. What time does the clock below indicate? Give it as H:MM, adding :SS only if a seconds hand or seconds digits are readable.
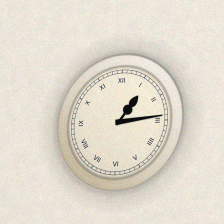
1:14
